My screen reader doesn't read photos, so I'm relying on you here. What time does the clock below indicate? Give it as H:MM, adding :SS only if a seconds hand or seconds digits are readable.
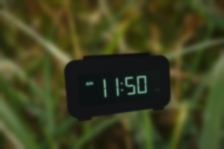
11:50
